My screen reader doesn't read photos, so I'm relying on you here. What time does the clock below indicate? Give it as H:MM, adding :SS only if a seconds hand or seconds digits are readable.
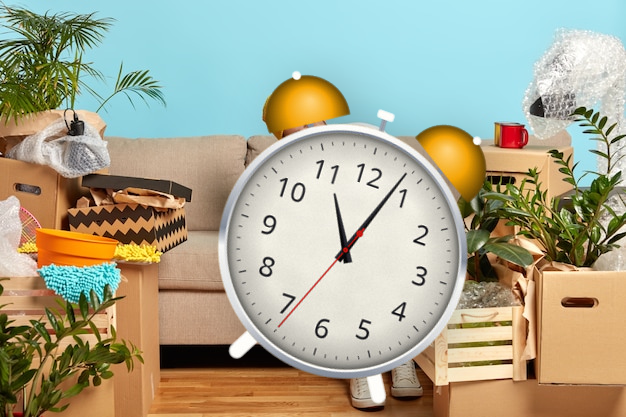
11:03:34
